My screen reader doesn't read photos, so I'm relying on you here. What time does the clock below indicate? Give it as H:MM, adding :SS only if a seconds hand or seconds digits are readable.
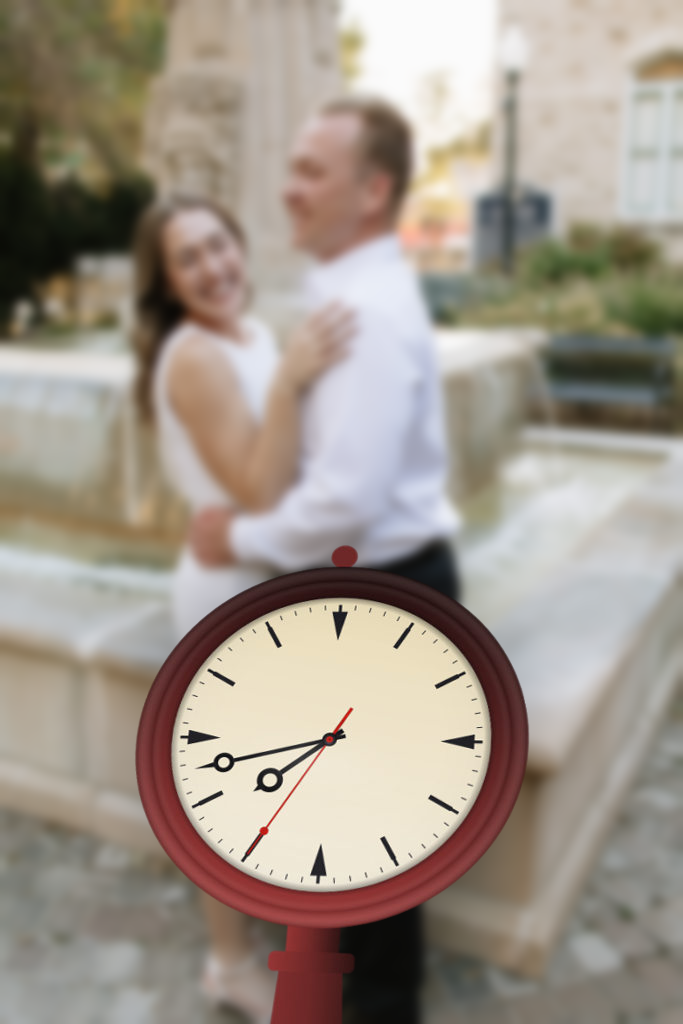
7:42:35
